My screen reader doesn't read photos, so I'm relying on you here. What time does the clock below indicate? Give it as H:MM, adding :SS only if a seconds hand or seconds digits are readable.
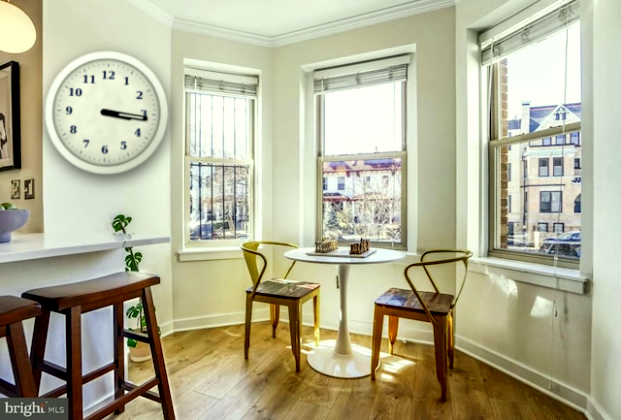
3:16
